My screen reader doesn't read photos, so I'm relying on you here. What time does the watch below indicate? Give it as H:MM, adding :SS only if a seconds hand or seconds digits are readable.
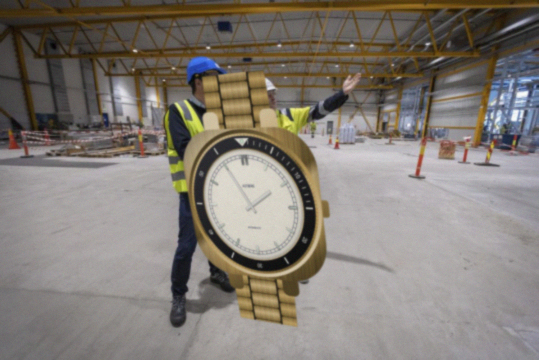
1:55
